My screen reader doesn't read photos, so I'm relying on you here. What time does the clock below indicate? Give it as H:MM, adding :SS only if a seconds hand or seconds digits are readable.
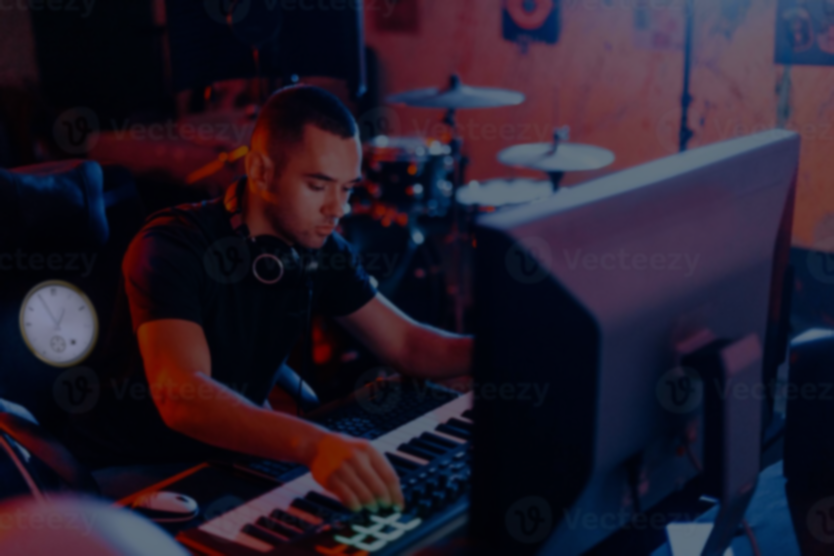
12:55
